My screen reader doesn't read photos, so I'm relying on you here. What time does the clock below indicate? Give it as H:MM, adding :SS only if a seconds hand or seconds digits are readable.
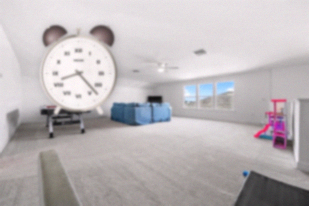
8:23
